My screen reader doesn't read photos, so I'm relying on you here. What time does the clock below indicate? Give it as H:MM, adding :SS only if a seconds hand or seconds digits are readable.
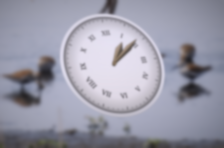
1:09
